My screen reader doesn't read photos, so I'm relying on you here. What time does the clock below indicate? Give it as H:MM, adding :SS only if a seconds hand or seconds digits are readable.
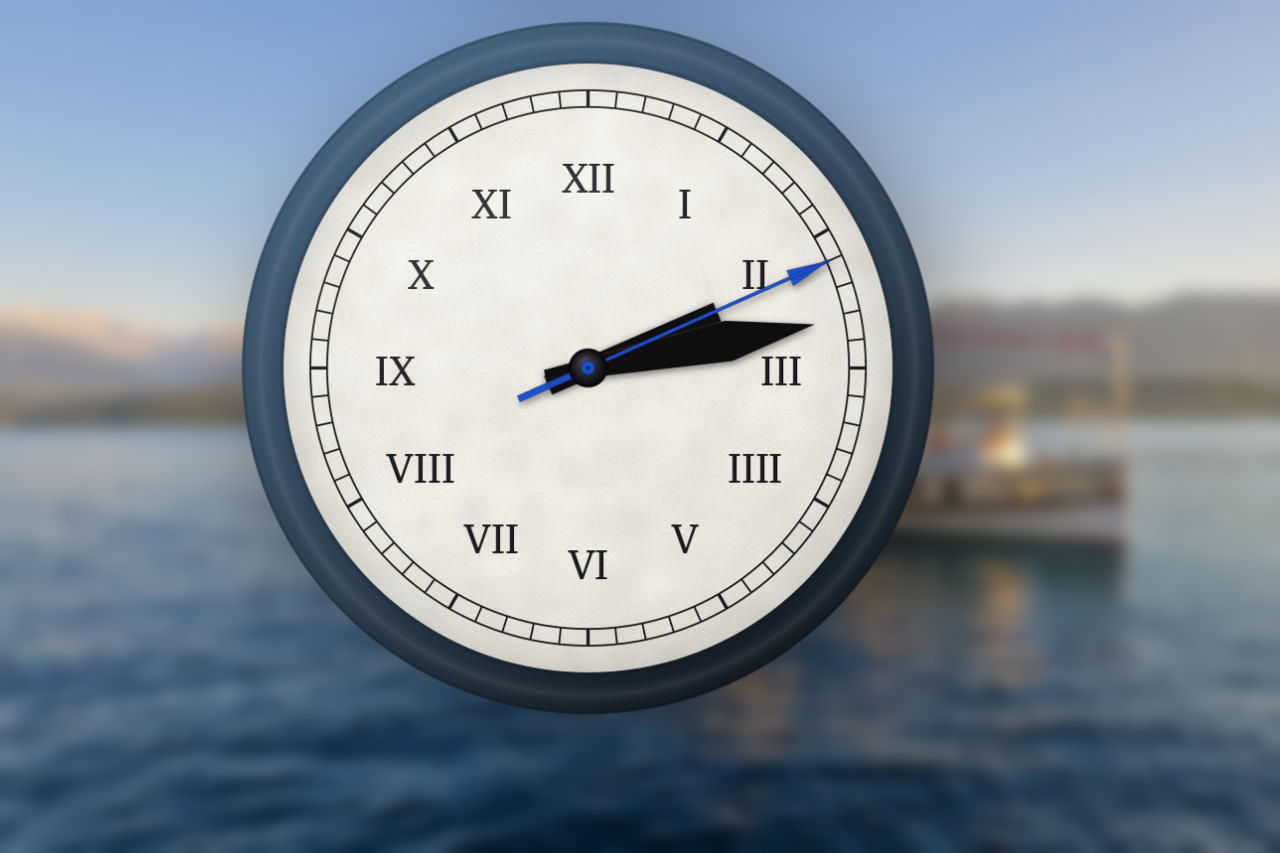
2:13:11
